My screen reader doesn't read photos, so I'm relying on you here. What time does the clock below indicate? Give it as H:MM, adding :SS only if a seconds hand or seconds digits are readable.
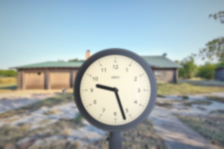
9:27
